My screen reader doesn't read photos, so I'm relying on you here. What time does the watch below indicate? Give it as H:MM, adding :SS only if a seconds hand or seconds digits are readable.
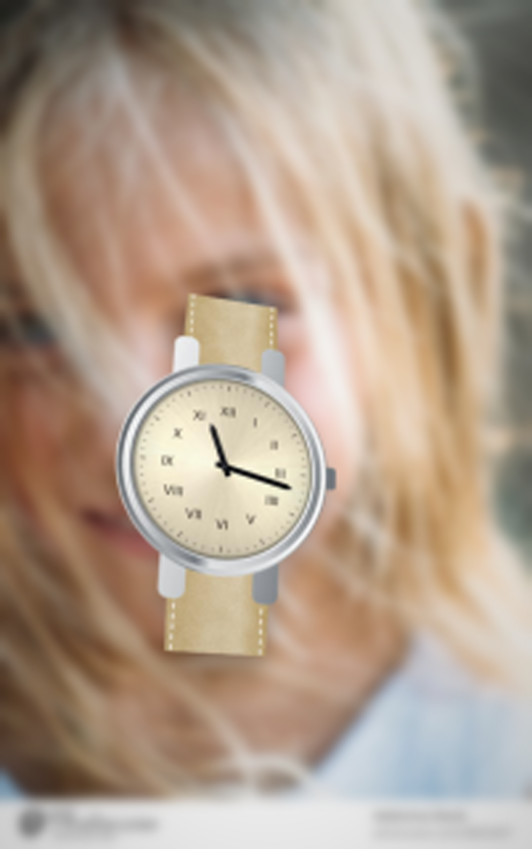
11:17
